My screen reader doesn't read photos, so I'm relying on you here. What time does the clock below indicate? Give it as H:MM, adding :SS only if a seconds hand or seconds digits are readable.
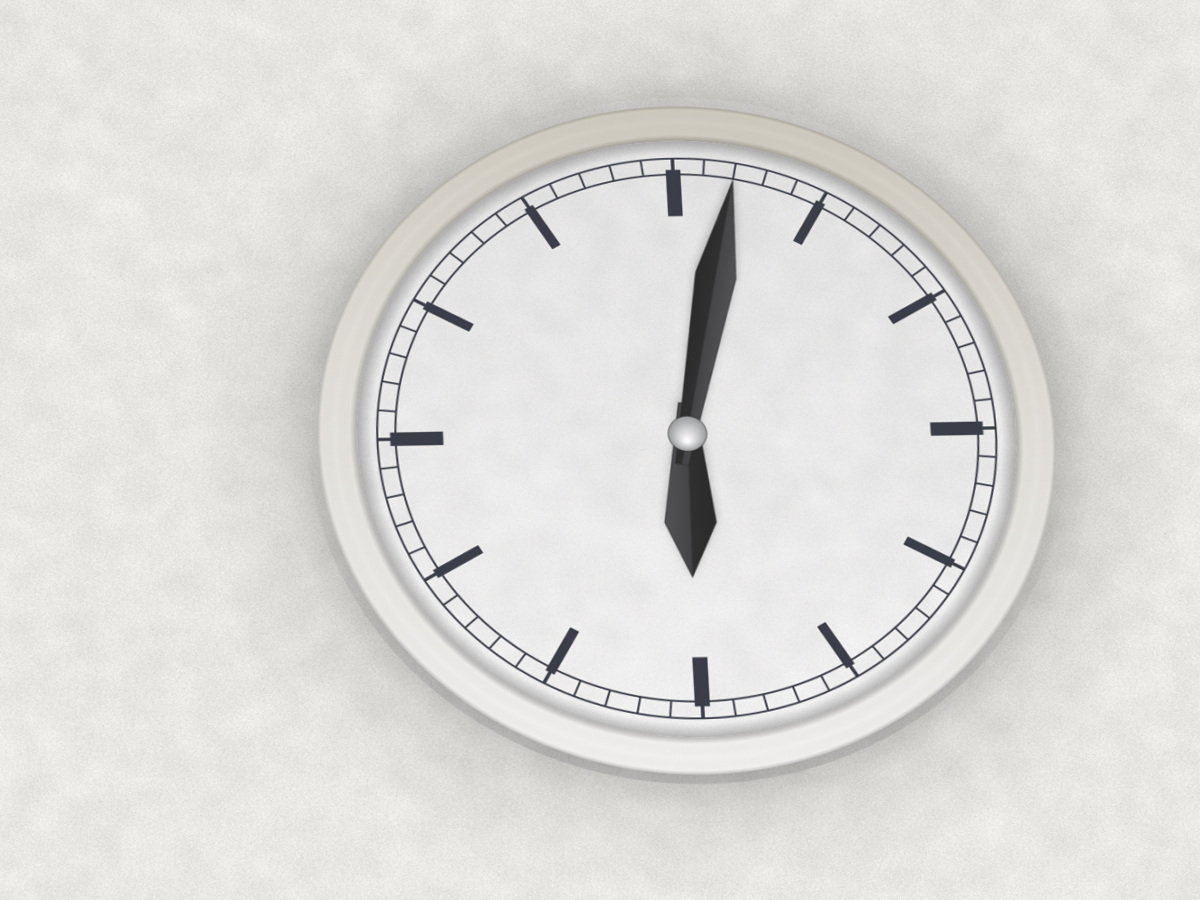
6:02
